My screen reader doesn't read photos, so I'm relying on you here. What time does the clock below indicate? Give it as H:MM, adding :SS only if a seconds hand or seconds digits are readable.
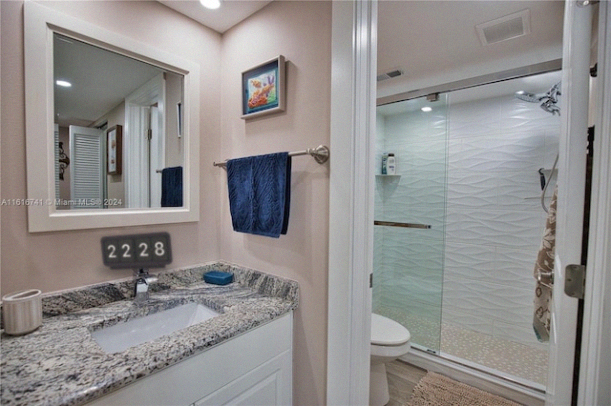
22:28
